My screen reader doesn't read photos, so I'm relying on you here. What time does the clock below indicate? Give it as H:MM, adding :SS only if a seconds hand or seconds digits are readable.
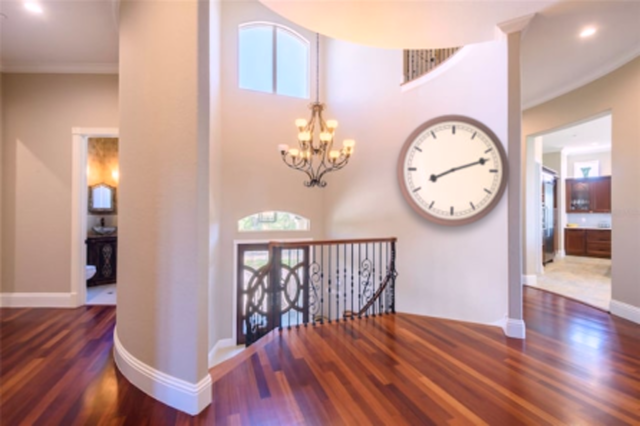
8:12
